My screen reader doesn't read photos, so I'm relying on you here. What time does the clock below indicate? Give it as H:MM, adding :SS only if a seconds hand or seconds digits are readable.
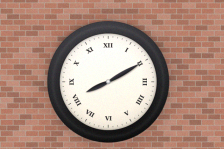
8:10
